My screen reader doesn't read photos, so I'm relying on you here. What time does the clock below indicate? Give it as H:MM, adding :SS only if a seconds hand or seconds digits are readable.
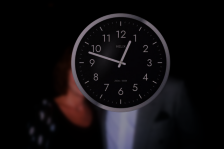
12:48
